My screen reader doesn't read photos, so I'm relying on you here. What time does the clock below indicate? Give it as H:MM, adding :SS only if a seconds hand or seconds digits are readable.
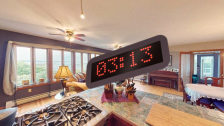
3:13
